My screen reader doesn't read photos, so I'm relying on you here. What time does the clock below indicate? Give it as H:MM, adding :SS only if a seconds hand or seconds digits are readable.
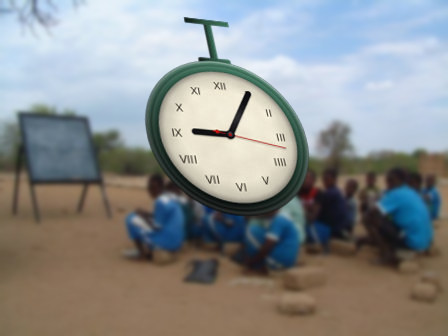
9:05:17
